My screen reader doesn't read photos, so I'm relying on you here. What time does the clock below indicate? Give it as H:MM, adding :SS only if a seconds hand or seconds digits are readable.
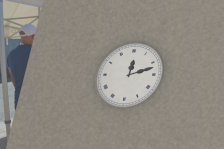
12:12
